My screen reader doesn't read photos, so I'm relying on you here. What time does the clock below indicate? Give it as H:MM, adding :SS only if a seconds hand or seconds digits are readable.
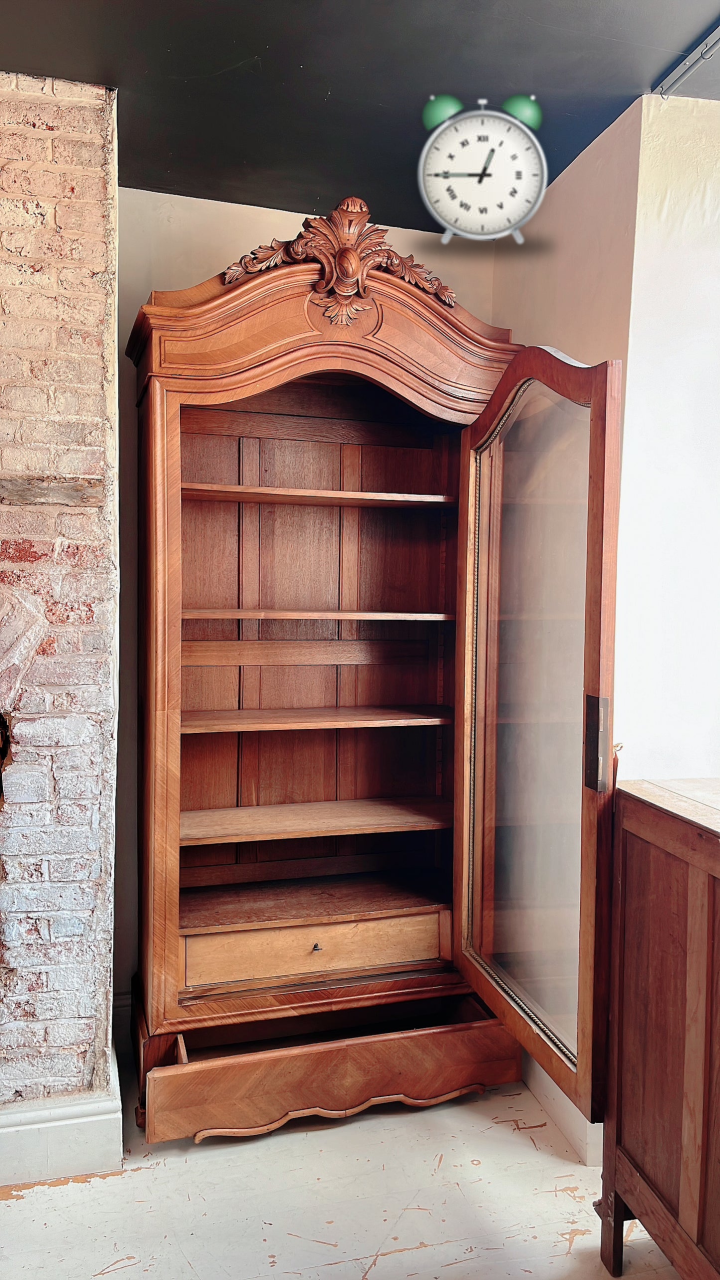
12:45
